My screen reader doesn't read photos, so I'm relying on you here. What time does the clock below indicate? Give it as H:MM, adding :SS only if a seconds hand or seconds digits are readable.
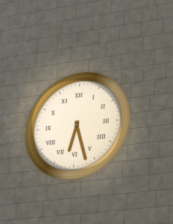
6:27
